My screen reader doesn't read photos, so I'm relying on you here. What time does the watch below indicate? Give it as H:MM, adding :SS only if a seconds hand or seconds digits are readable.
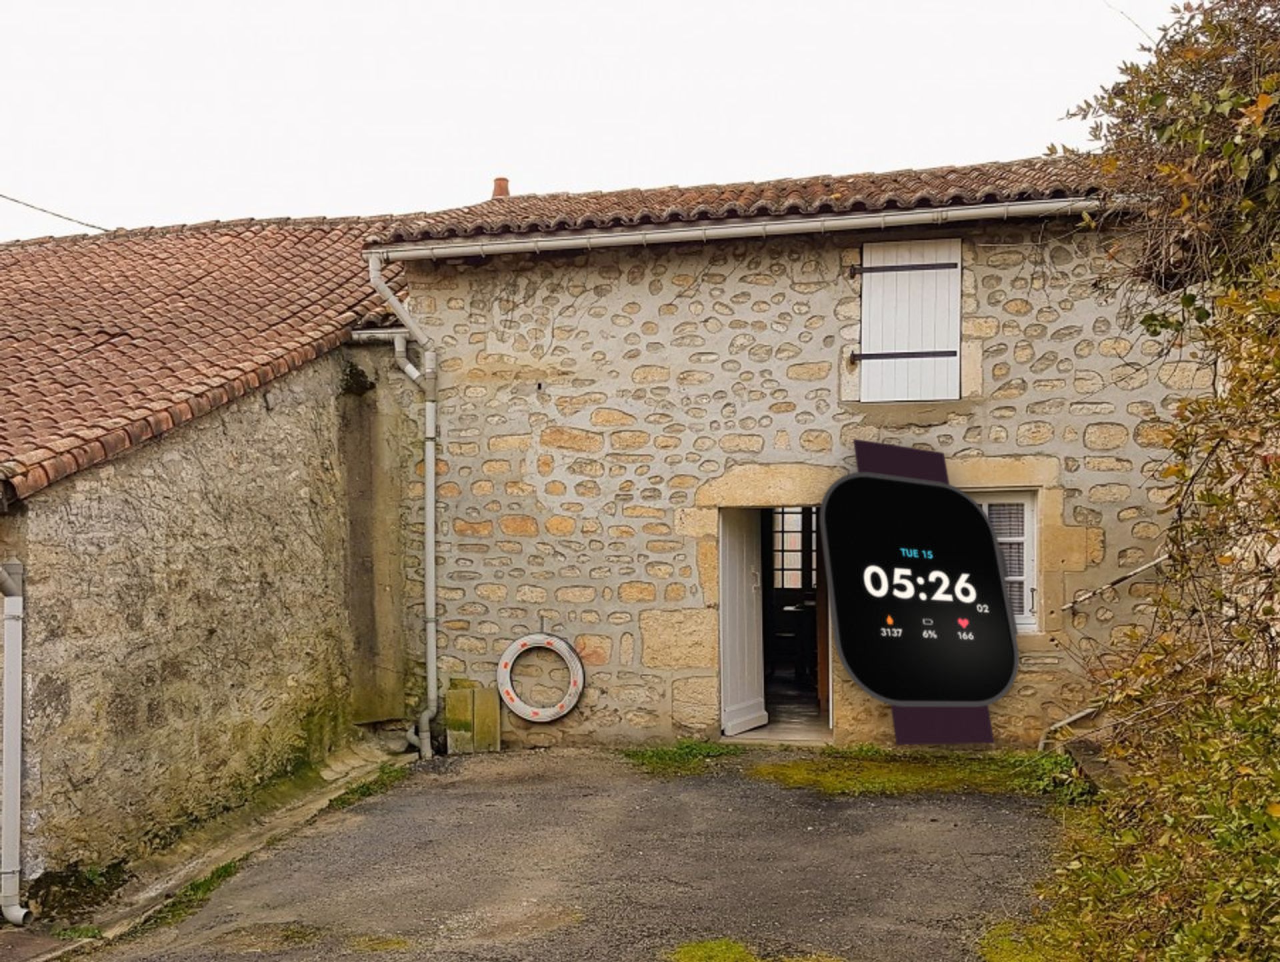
5:26:02
